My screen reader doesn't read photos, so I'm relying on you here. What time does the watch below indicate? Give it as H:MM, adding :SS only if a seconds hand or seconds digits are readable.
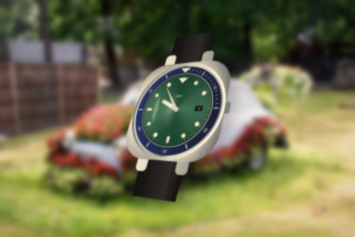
9:54
